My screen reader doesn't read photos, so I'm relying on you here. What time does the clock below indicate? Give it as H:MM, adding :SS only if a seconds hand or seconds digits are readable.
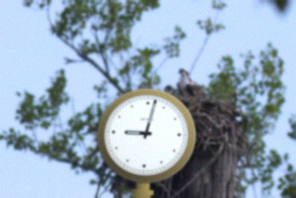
9:02
